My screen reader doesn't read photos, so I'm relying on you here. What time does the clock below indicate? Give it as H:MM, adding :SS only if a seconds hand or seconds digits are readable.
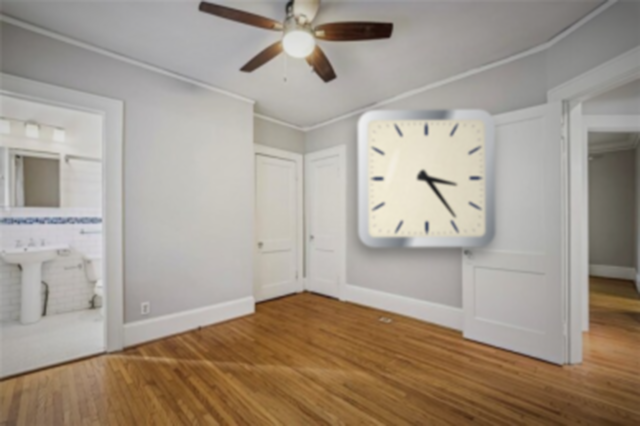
3:24
